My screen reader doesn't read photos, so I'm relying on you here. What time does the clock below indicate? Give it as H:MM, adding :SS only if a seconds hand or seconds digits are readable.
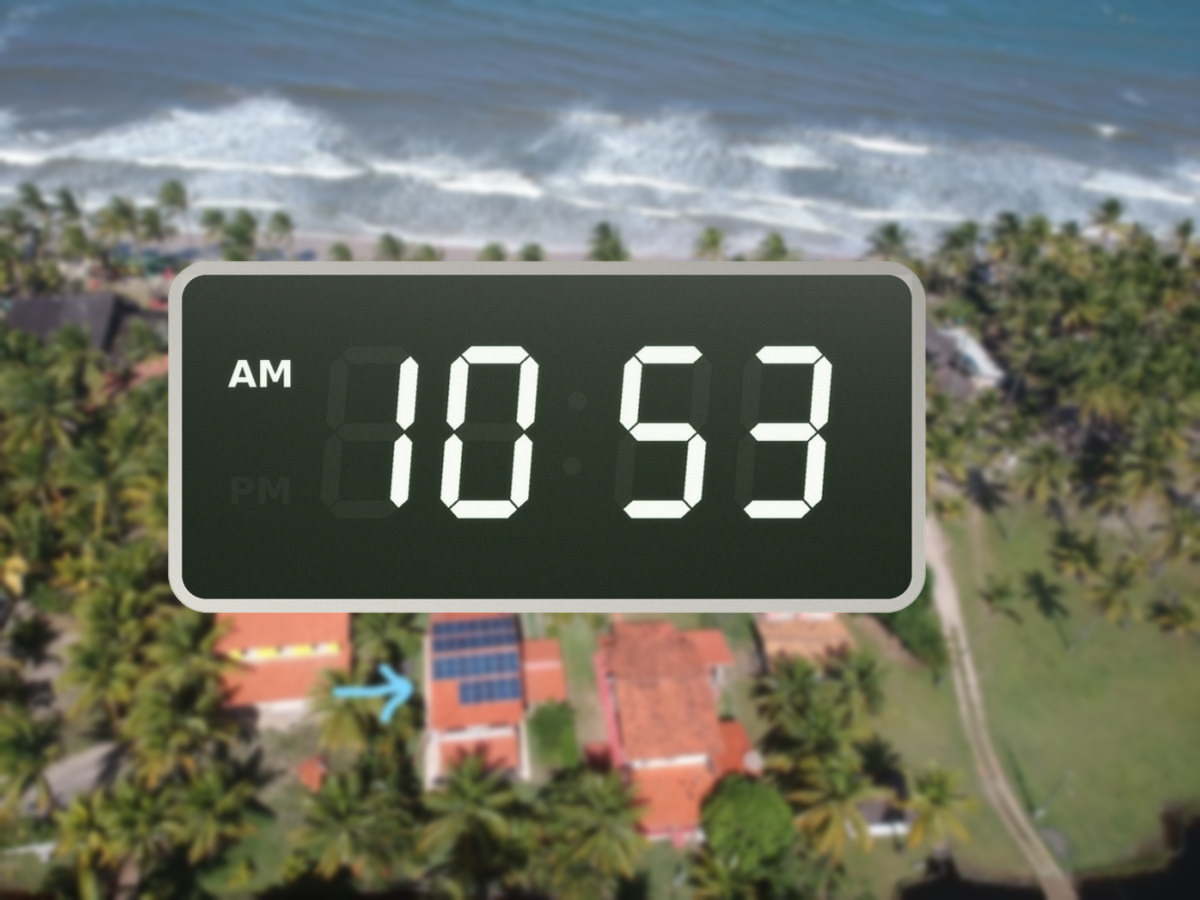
10:53
